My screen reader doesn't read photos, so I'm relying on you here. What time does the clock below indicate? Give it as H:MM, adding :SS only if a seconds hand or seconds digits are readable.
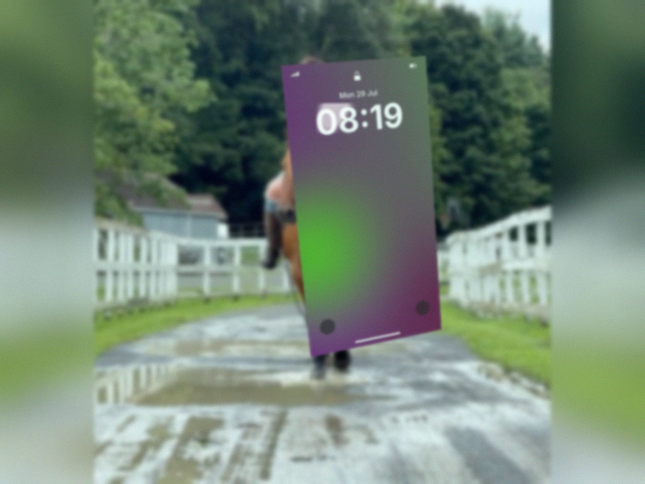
8:19
